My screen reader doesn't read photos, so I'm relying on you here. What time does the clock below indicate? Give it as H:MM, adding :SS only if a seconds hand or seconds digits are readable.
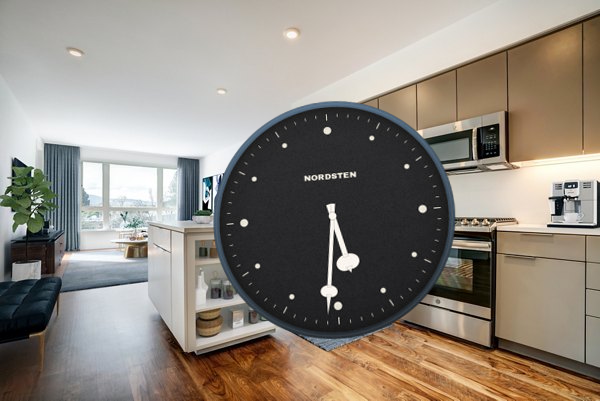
5:31
